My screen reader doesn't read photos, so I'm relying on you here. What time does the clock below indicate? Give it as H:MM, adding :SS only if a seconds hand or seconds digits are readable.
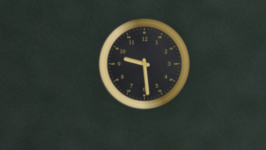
9:29
